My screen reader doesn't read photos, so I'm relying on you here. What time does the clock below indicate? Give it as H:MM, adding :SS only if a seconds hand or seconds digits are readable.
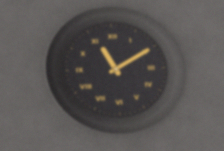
11:10
